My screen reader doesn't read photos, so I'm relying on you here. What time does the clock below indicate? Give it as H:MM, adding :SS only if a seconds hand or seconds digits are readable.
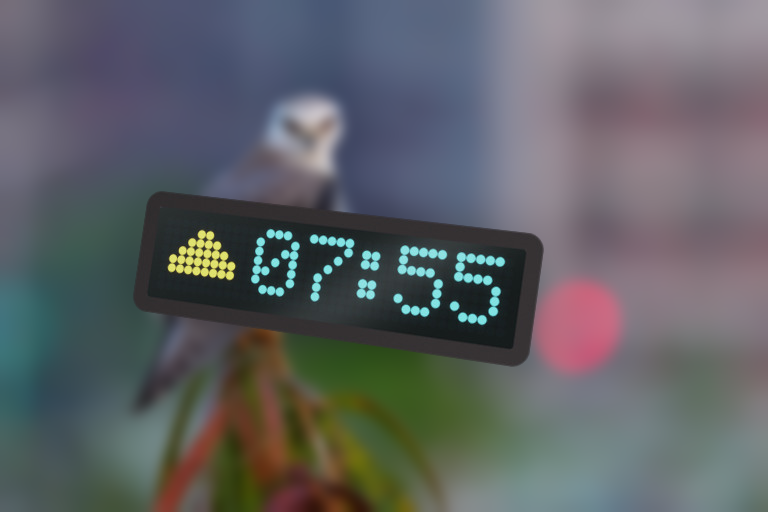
7:55
